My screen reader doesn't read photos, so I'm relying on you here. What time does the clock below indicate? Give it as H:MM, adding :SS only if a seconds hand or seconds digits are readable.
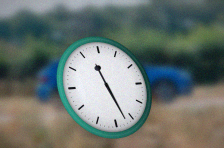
11:27
